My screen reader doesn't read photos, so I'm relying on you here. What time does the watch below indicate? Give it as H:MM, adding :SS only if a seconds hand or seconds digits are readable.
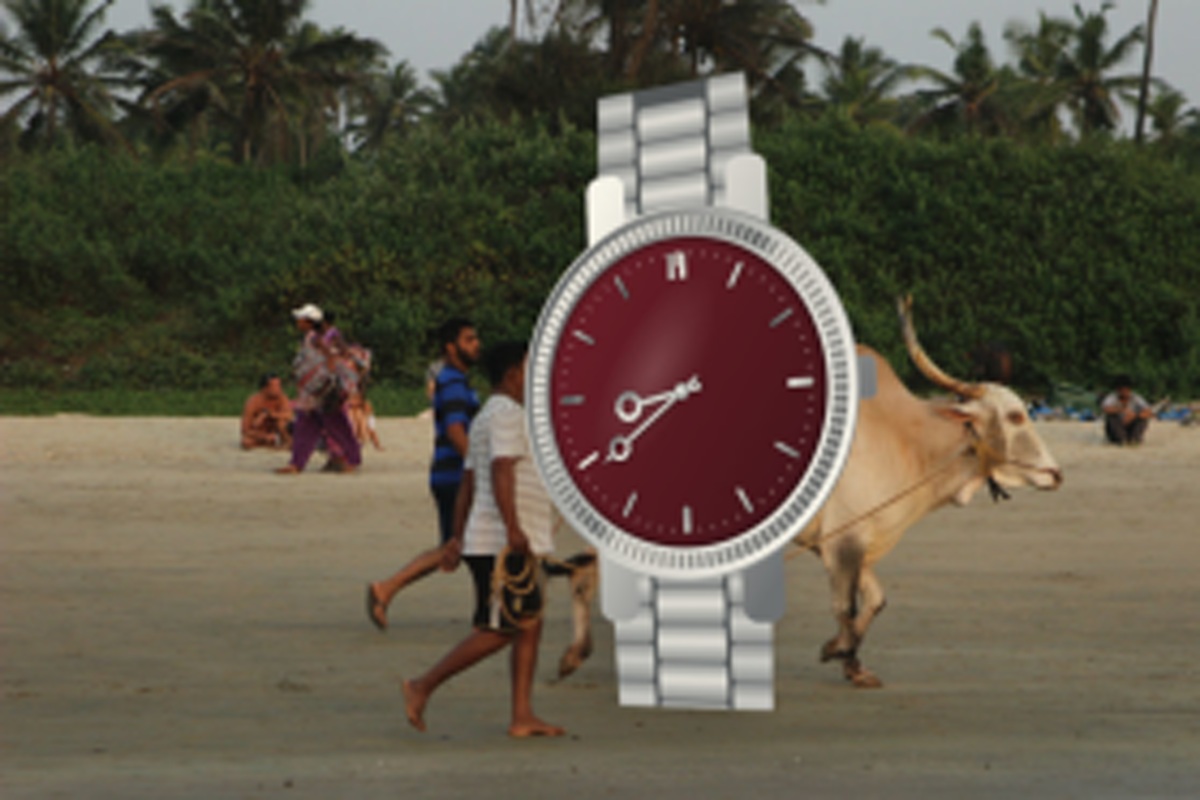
8:39
